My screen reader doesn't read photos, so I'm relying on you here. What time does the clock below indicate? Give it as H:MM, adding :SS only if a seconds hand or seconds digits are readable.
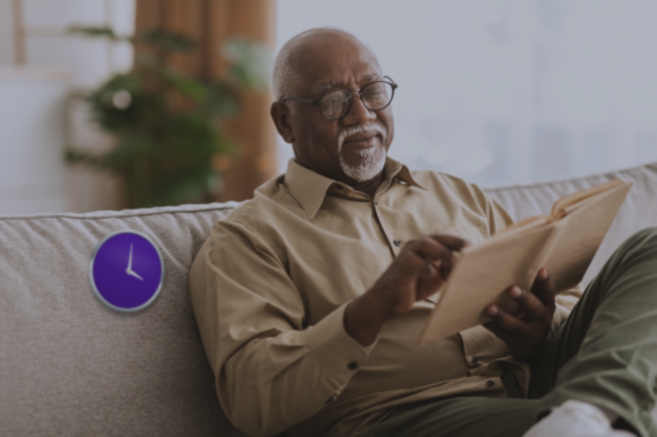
4:01
